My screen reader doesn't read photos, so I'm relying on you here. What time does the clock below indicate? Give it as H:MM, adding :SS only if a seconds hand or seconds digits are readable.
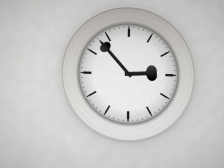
2:53
